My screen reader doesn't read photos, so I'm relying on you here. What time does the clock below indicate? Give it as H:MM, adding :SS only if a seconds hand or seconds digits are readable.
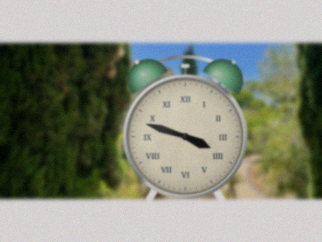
3:48
